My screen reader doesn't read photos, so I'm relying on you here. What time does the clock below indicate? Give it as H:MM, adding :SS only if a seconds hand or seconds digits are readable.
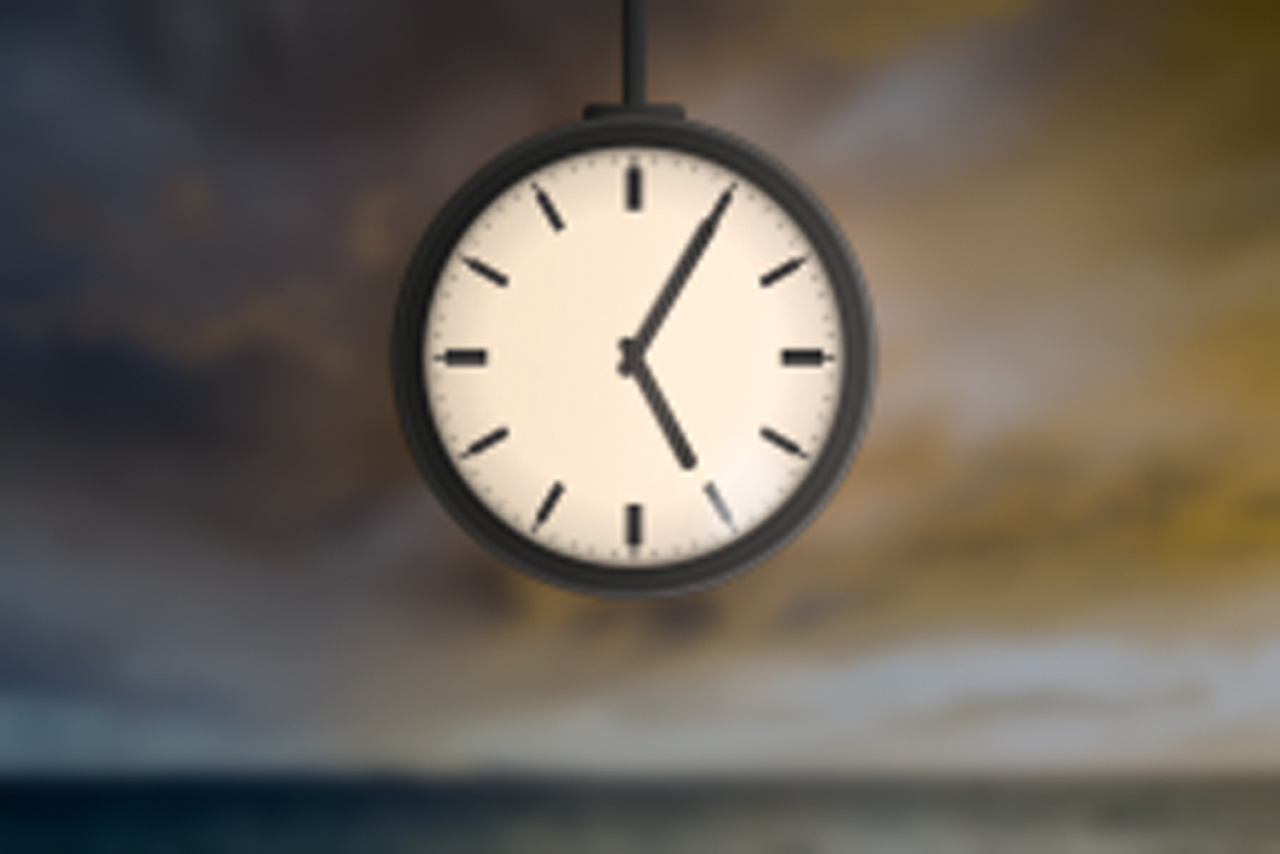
5:05
